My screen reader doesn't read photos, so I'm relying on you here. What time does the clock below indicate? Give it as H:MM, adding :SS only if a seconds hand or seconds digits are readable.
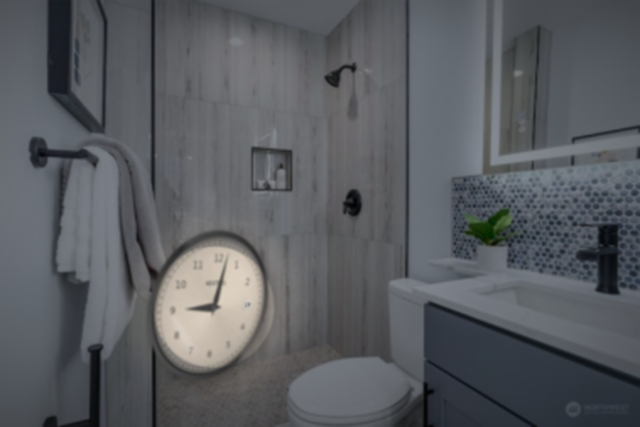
9:02
